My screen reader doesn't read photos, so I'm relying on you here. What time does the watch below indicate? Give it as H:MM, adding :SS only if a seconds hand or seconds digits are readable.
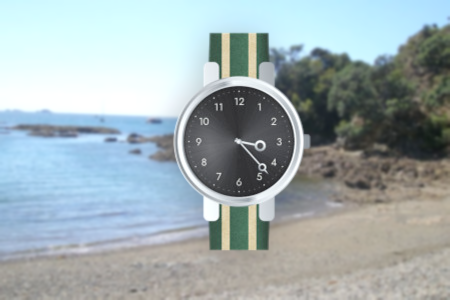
3:23
